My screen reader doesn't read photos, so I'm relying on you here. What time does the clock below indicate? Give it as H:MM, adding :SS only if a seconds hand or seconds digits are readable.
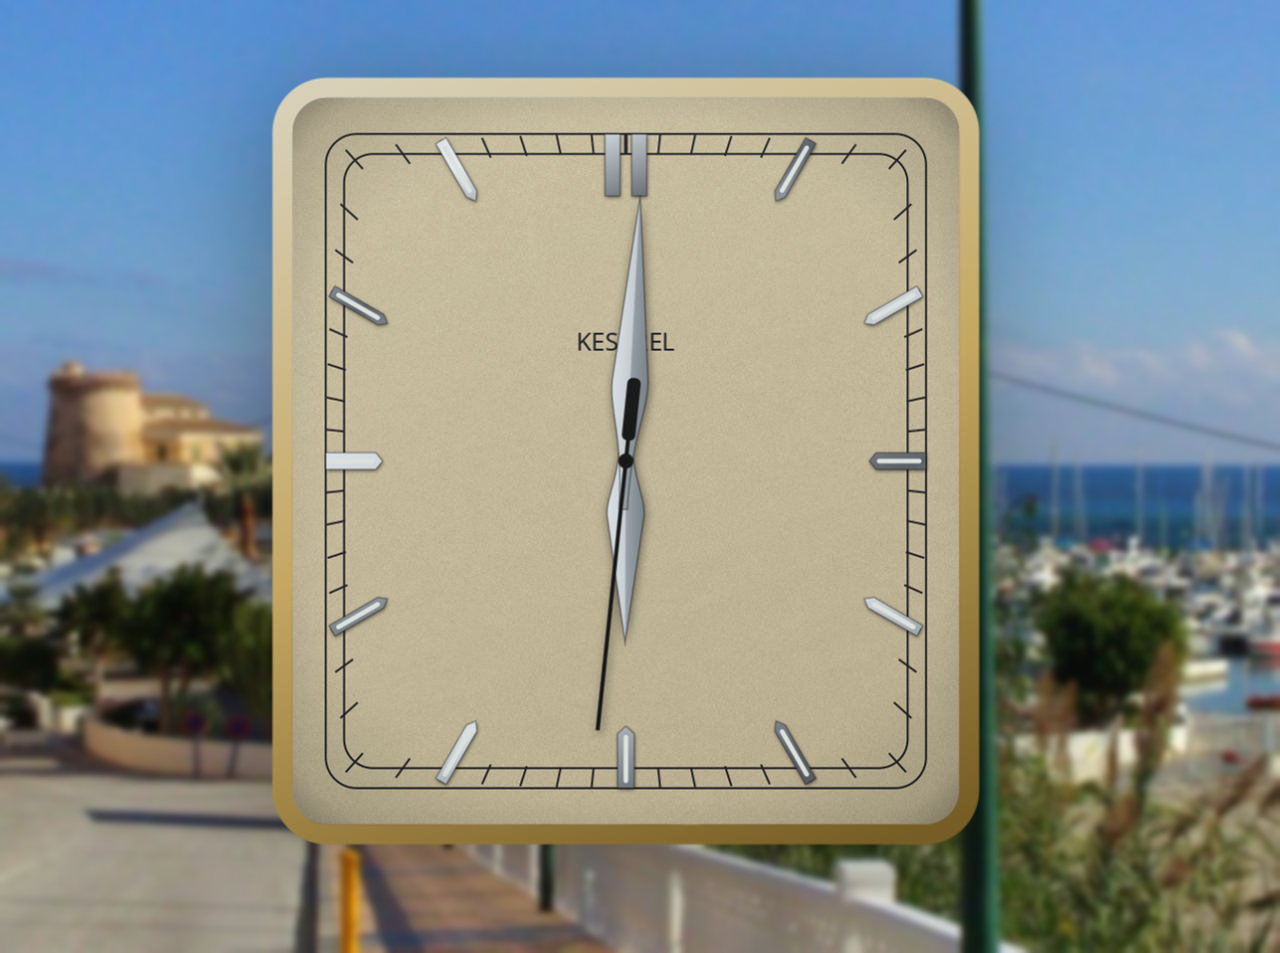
6:00:31
